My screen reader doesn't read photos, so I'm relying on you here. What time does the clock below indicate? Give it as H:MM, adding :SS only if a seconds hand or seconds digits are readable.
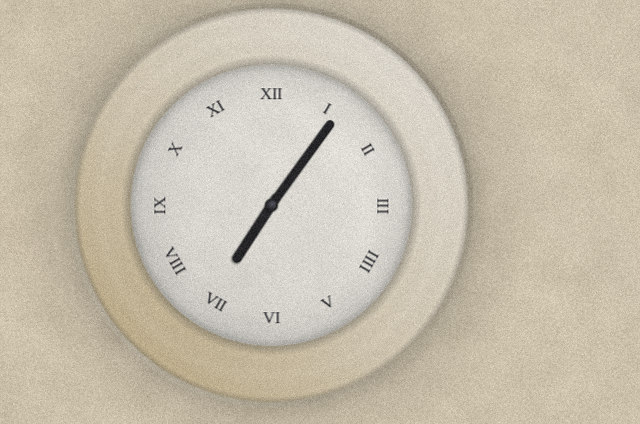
7:06
